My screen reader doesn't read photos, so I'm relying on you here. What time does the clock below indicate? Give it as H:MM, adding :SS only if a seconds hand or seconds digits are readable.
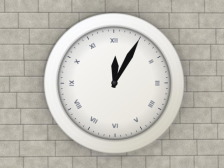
12:05
